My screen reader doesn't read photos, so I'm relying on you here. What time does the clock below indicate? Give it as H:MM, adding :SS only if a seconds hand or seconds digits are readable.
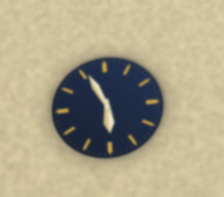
5:56
